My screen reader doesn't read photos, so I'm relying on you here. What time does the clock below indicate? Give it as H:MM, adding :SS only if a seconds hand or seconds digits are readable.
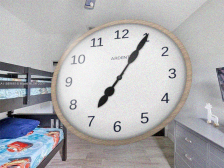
7:05
